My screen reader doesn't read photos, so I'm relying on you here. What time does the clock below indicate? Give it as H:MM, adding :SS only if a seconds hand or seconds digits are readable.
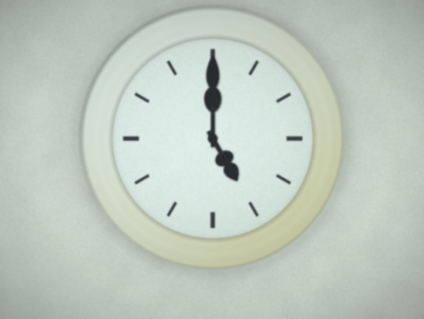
5:00
